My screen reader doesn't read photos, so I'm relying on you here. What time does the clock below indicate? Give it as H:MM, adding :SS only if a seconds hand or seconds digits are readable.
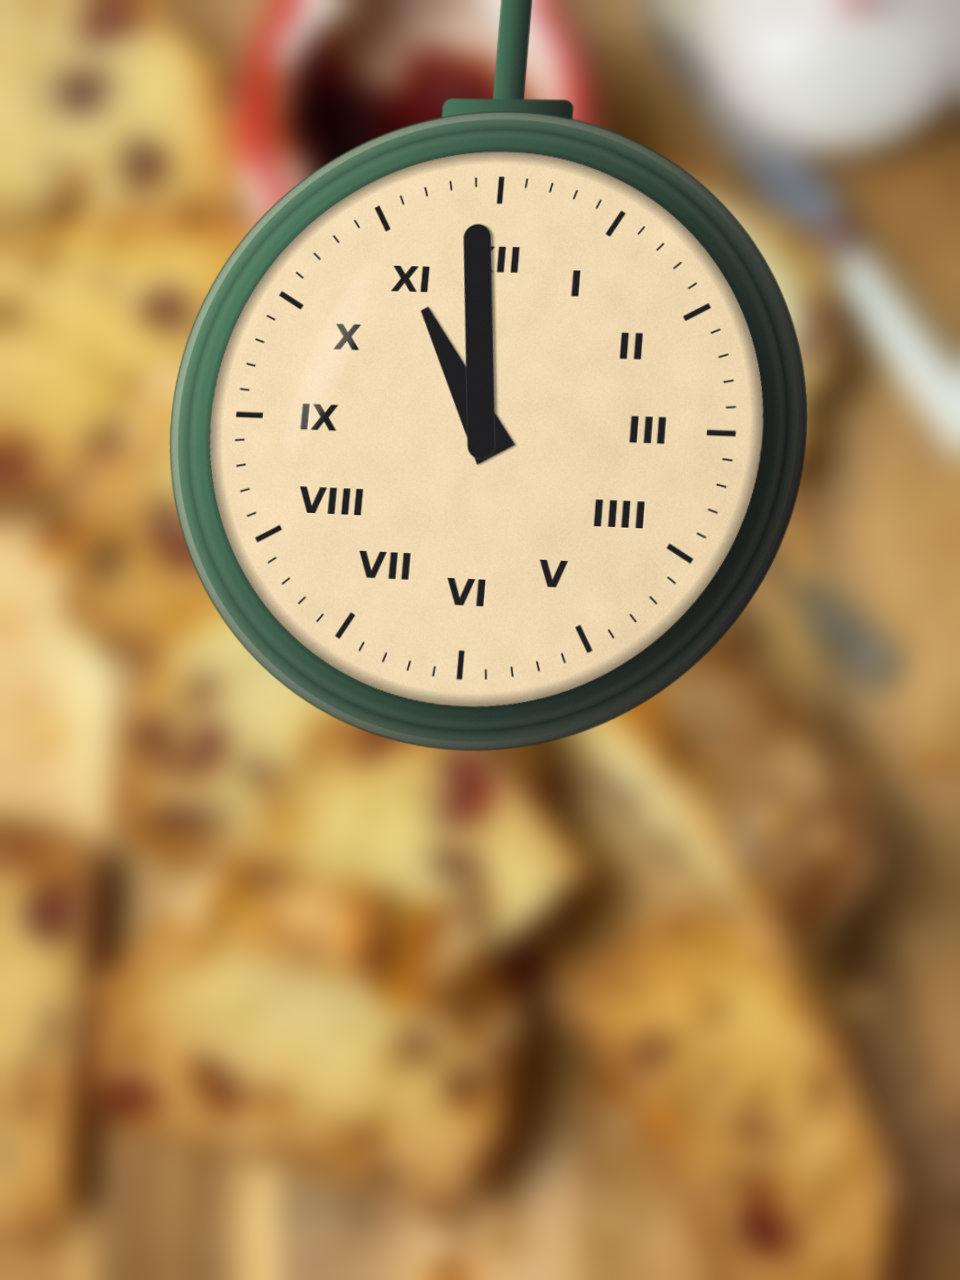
10:59
